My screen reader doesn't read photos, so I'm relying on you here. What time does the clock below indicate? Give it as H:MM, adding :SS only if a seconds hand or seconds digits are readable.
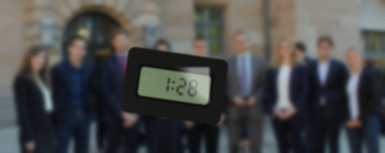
1:28
